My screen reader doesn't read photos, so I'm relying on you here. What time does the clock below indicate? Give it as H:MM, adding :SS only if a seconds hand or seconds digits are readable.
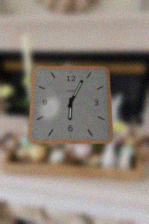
6:04
